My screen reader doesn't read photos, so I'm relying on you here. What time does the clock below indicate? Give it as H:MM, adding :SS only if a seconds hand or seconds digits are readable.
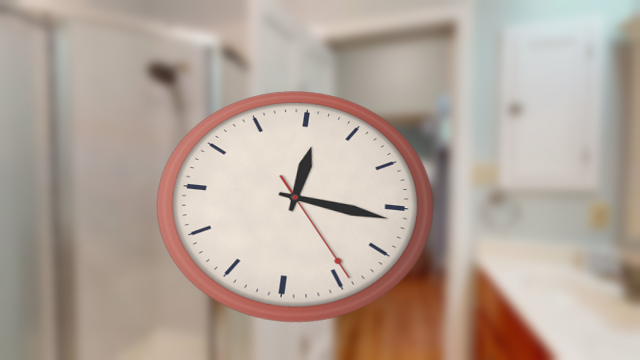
12:16:24
